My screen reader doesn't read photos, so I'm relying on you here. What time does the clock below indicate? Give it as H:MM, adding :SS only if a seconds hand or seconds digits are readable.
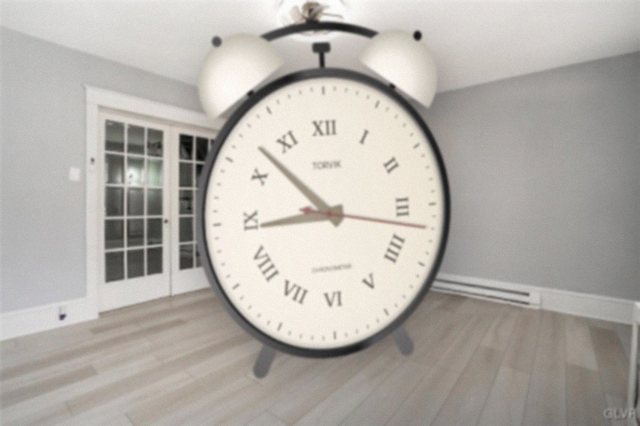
8:52:17
